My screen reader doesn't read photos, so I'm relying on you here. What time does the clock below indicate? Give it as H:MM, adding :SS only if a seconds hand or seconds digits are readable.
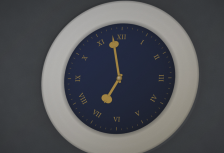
6:58
